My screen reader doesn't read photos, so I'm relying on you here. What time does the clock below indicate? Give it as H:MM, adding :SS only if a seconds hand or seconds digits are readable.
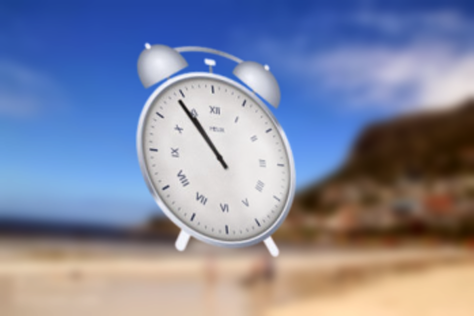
10:54
